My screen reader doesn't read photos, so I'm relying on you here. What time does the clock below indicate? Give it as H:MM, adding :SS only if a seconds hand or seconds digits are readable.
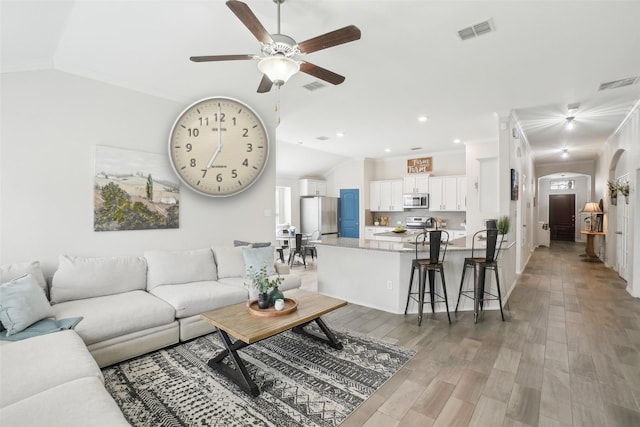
7:00
